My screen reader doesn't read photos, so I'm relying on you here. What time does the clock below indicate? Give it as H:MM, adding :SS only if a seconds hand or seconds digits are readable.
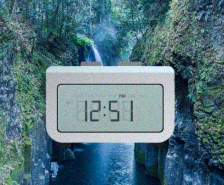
12:51
